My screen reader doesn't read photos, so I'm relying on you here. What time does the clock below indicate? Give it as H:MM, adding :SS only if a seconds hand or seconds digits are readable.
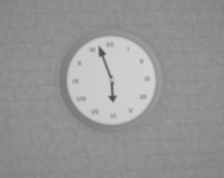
5:57
